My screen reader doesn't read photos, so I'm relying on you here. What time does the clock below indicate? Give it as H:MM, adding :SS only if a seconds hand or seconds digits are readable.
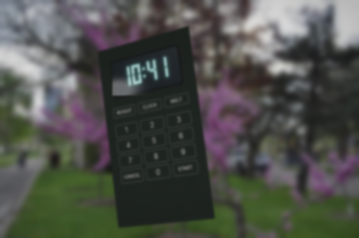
10:41
